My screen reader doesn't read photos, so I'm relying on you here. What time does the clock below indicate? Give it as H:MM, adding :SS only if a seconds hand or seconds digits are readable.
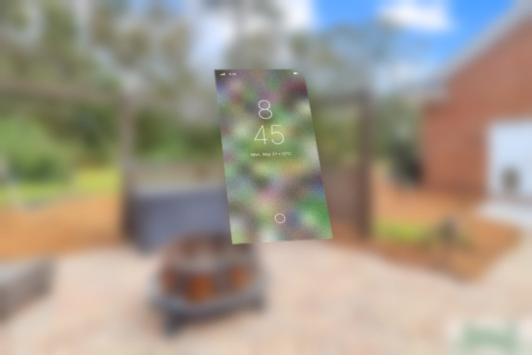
8:45
